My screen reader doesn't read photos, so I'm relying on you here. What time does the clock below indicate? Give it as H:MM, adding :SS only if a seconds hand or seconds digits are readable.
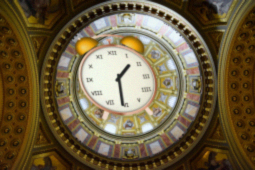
1:31
